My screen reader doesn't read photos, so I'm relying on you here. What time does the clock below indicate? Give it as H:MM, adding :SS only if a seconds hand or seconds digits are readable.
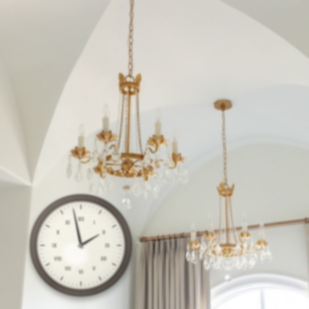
1:58
